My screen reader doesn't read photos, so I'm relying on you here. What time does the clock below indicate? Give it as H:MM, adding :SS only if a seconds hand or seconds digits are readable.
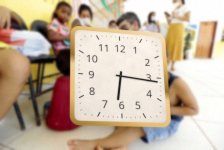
6:16
